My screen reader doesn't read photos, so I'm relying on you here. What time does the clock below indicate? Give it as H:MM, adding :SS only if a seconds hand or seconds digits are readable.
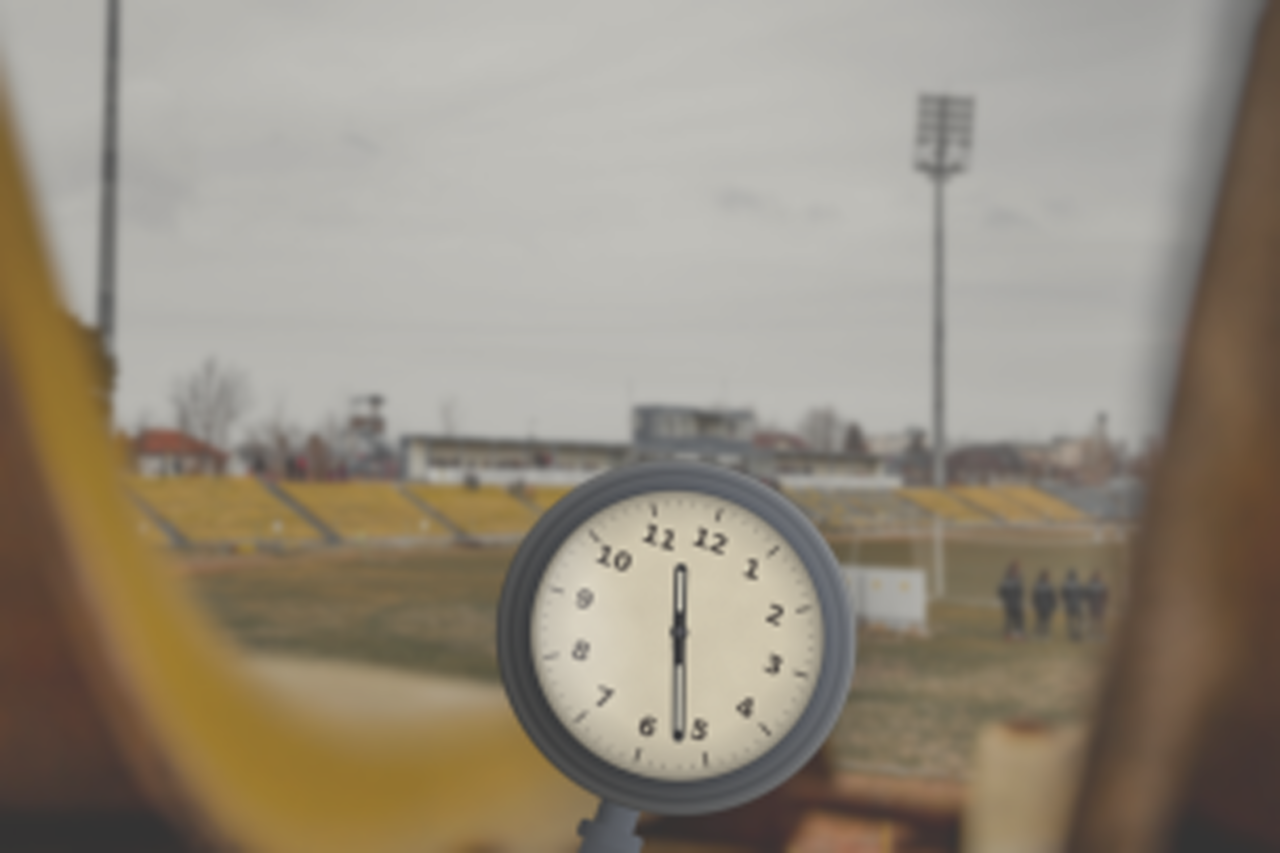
11:27
